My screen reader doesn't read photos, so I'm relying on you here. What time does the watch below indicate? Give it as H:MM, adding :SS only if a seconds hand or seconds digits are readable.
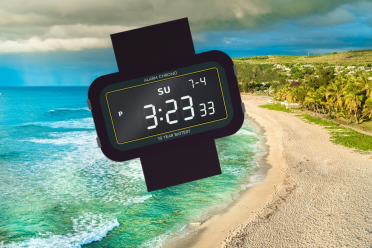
3:23:33
